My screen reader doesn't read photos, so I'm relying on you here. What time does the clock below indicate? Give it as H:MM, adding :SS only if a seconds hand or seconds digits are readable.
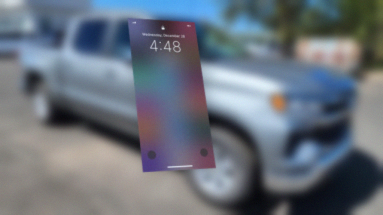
4:48
